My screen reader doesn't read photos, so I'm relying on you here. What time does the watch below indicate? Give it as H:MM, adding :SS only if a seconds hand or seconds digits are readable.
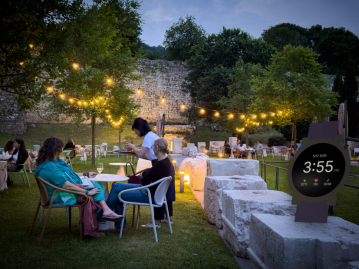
3:55
